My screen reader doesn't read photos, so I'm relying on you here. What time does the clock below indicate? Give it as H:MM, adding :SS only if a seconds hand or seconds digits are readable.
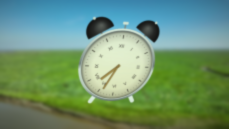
7:34
